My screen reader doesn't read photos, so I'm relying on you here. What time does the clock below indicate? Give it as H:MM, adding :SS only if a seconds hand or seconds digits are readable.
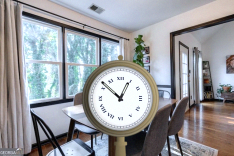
12:52
